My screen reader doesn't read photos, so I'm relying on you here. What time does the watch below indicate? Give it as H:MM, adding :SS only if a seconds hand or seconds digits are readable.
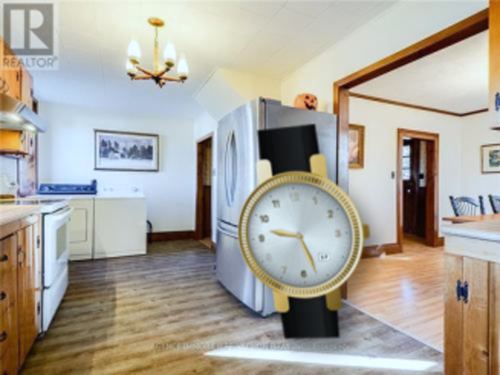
9:27
